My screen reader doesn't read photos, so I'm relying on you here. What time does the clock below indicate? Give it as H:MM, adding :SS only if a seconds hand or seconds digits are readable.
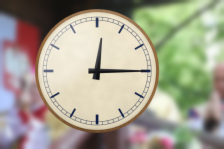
12:15
